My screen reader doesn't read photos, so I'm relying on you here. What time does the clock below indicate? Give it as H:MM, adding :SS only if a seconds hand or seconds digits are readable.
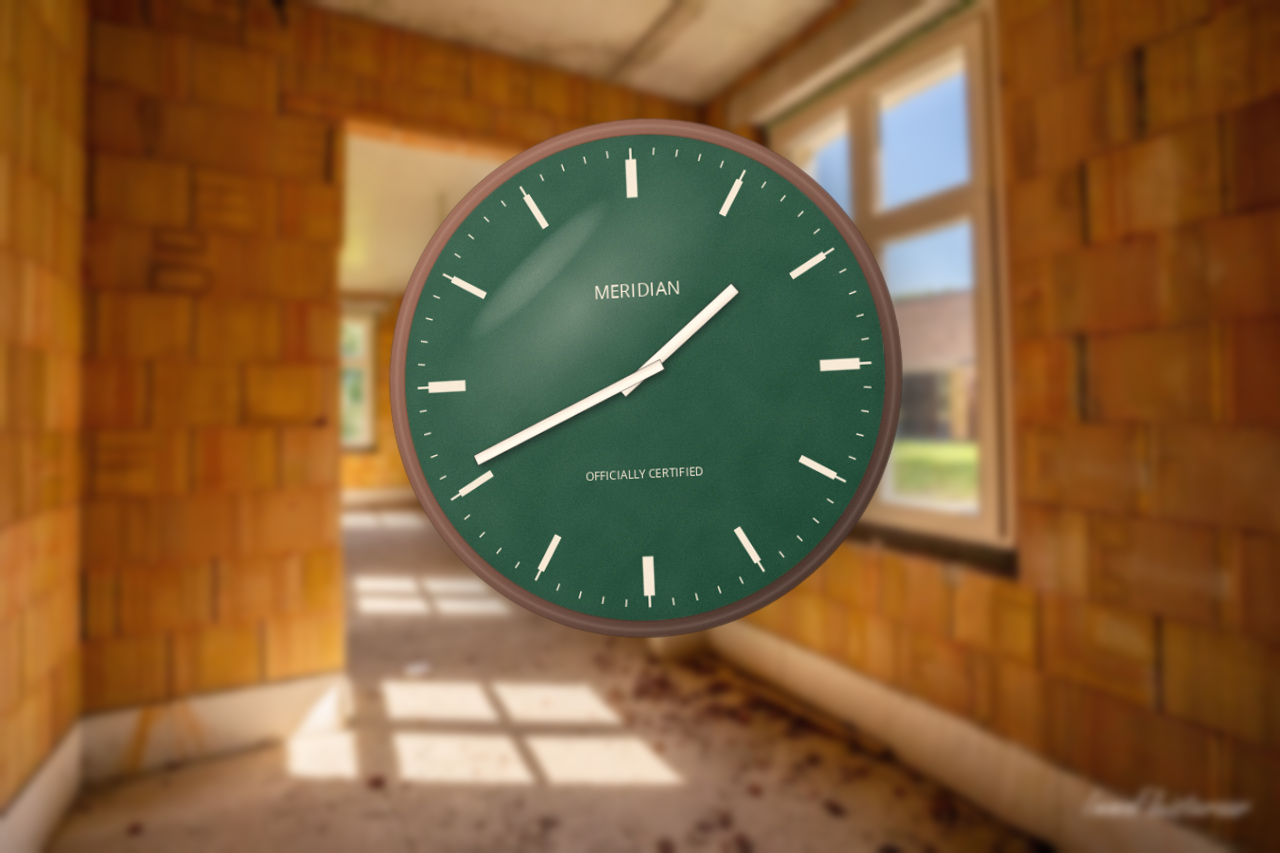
1:41
